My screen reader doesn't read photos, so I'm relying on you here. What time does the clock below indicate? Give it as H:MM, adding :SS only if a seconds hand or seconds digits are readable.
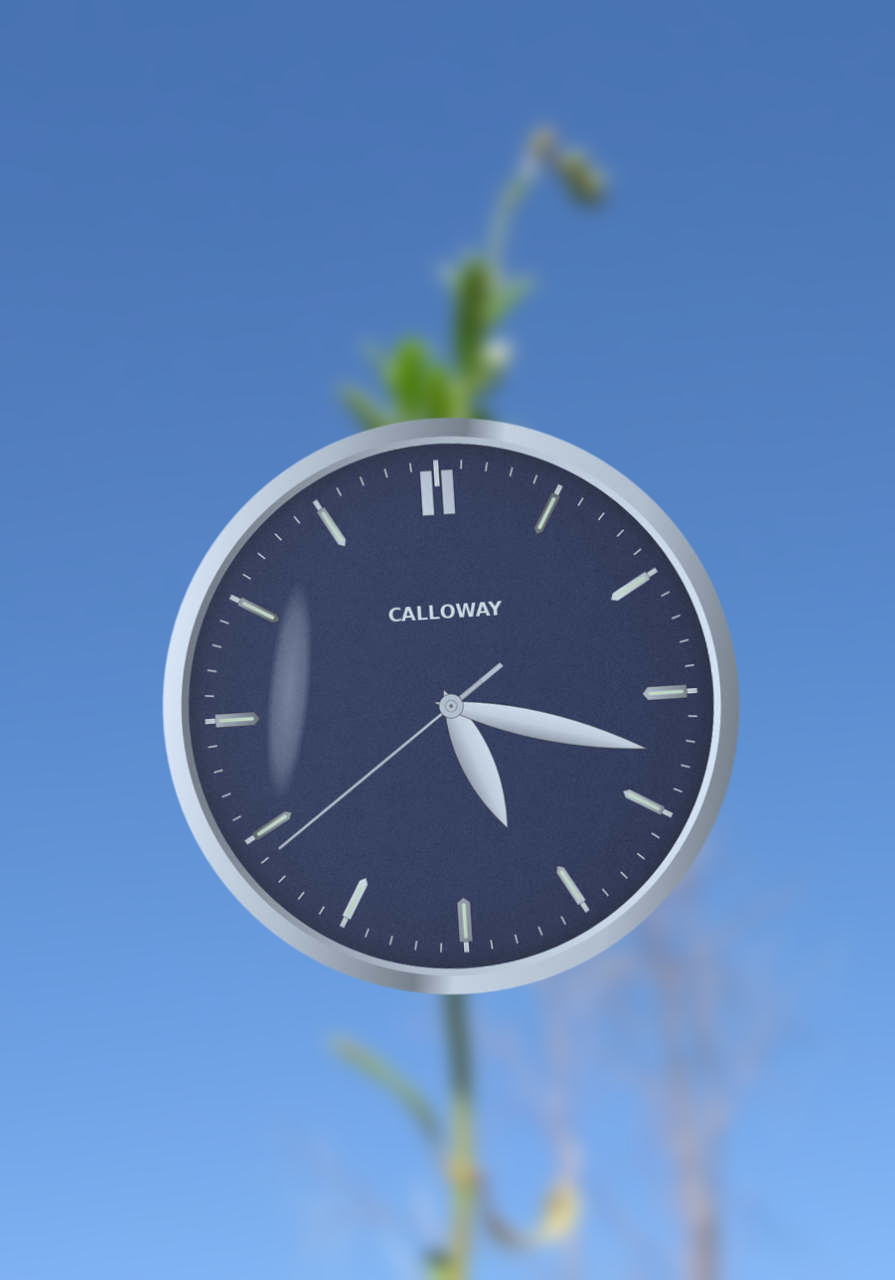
5:17:39
